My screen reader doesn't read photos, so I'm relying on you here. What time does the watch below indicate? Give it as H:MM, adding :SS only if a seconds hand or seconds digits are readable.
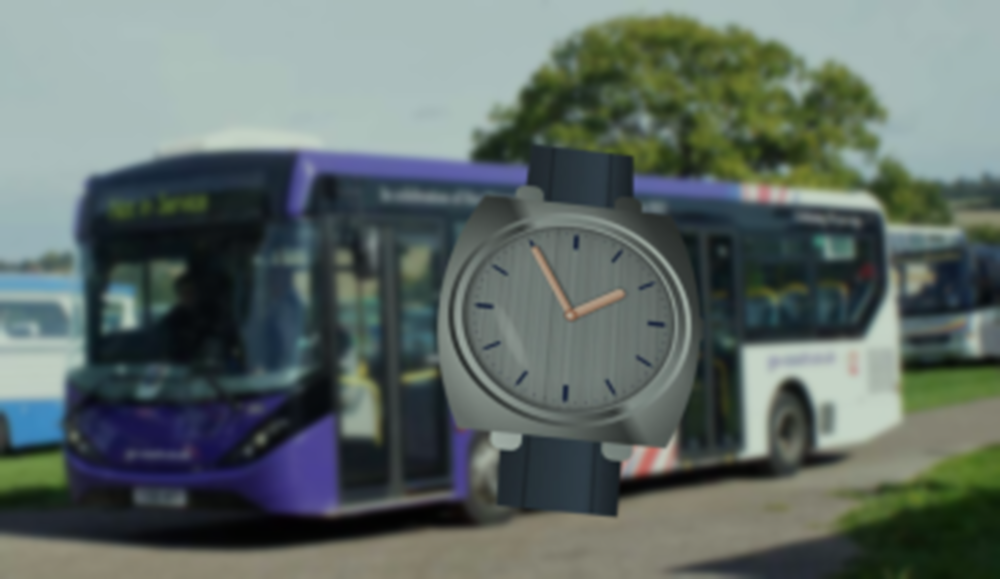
1:55
